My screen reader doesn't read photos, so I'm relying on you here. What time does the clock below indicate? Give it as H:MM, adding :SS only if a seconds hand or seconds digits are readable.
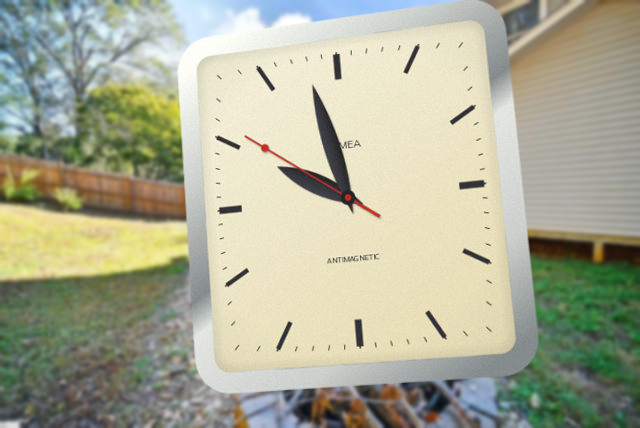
9:57:51
